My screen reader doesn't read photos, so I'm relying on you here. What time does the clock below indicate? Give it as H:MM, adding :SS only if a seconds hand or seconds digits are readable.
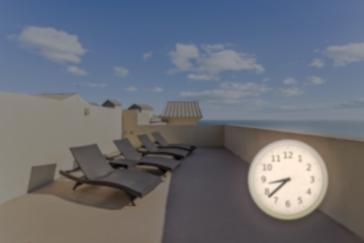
8:38
